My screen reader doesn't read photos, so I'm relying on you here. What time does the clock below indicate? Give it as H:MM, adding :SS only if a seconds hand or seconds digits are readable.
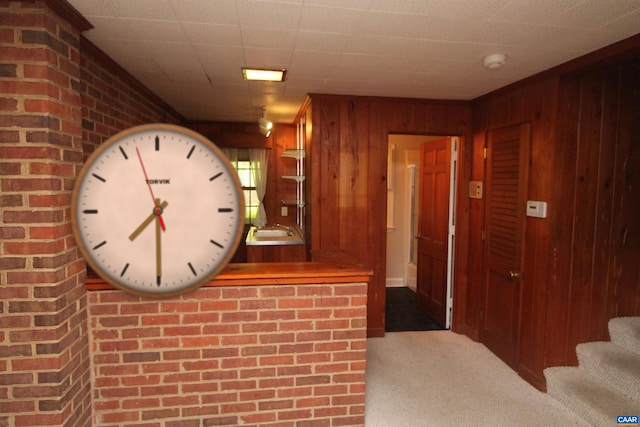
7:29:57
